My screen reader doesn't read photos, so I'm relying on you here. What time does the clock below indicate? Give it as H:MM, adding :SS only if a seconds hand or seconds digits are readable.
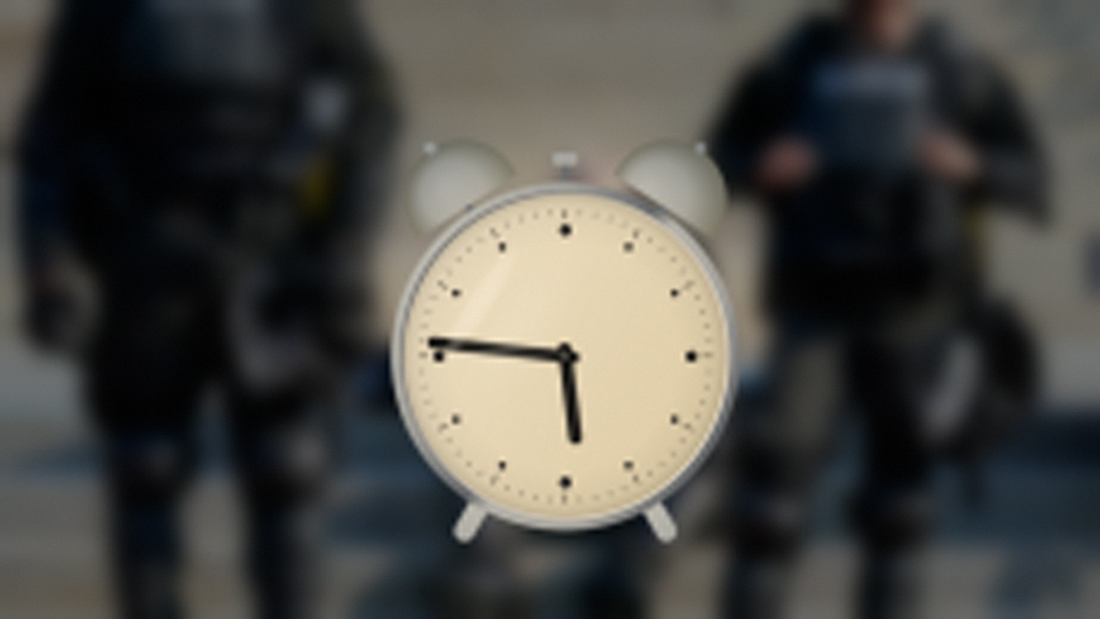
5:46
